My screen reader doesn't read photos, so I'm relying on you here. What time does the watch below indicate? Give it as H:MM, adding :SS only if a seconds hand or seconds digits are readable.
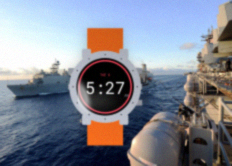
5:27
